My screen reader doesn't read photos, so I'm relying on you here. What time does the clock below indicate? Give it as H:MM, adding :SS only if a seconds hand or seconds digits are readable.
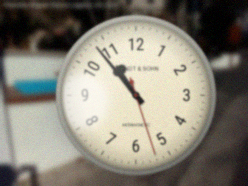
10:53:27
